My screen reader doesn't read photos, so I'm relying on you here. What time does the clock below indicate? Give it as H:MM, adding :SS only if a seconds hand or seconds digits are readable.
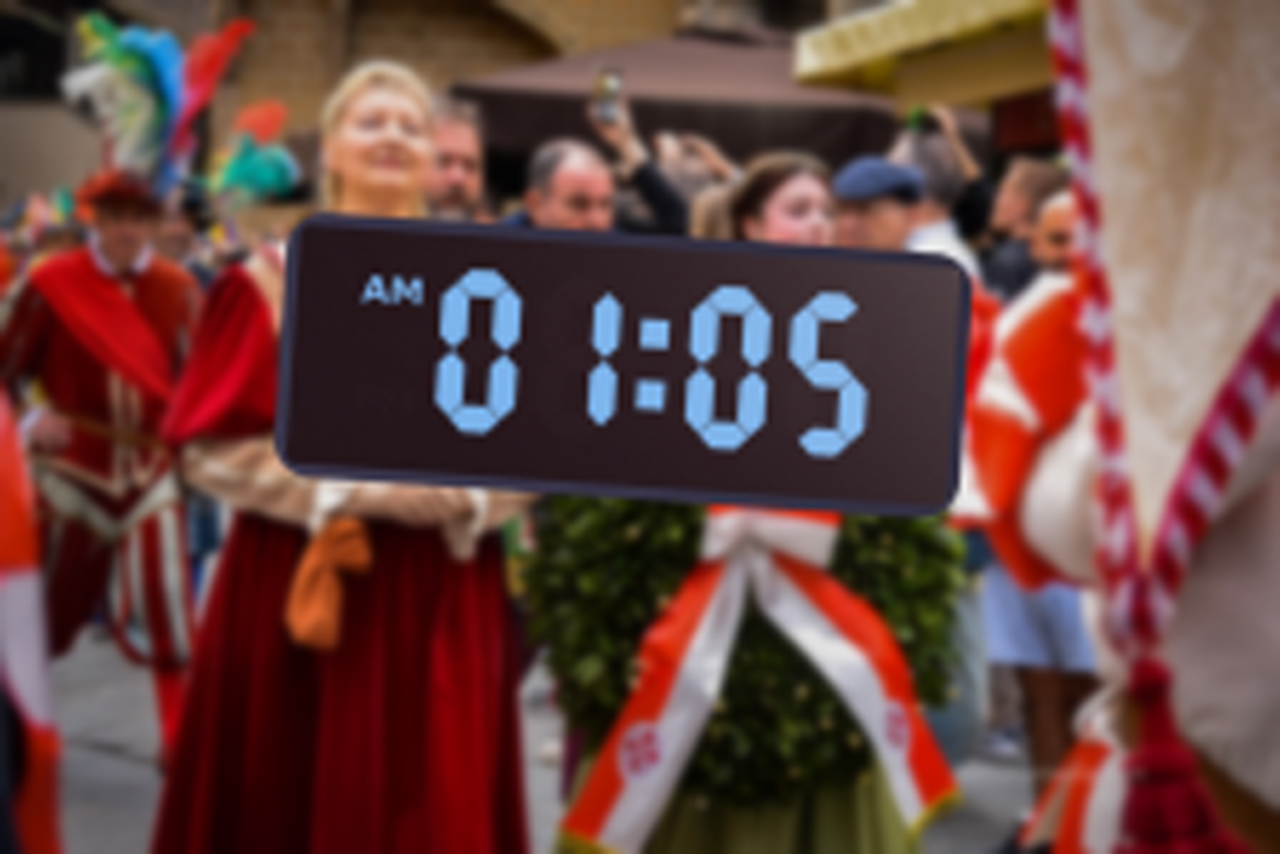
1:05
